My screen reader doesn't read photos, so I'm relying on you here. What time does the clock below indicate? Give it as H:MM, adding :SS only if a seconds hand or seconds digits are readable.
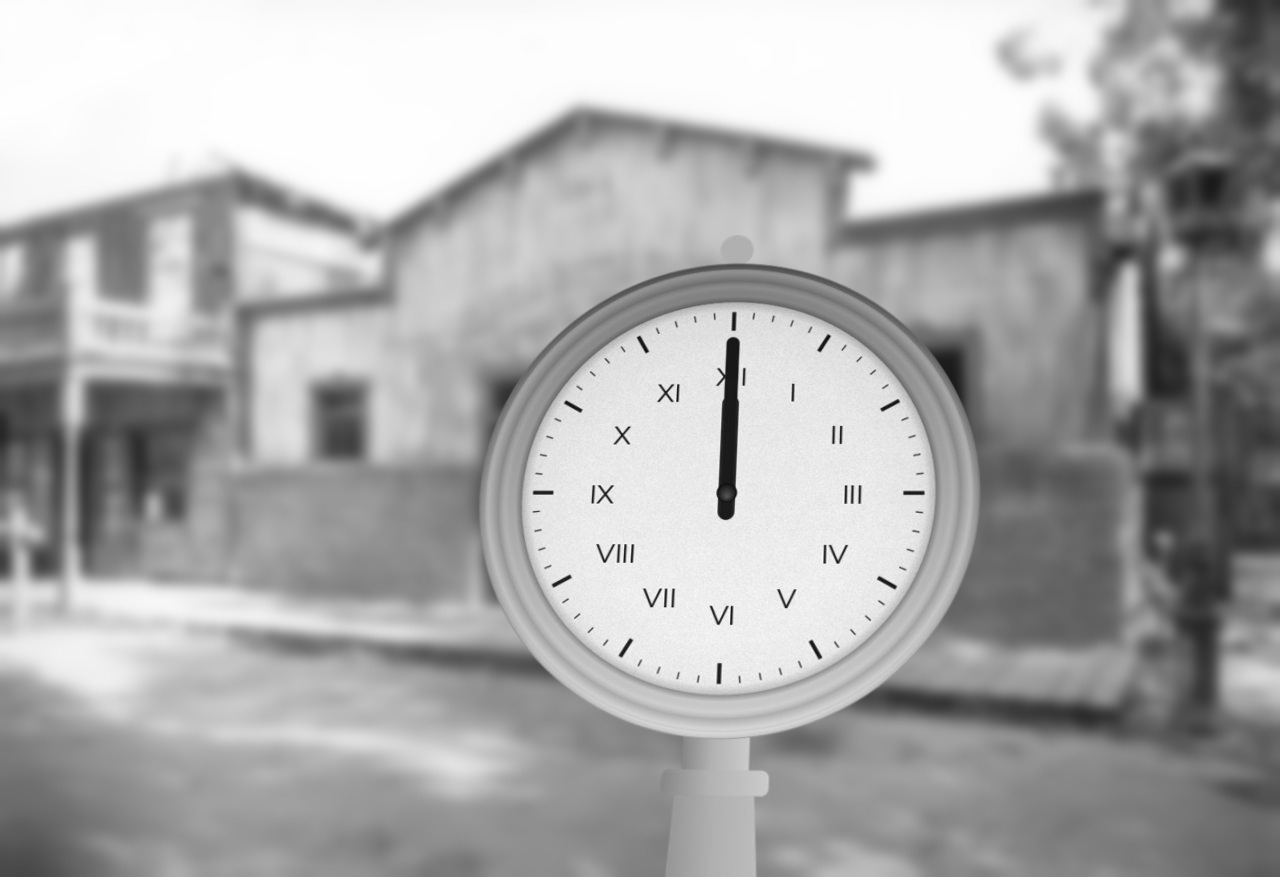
12:00
